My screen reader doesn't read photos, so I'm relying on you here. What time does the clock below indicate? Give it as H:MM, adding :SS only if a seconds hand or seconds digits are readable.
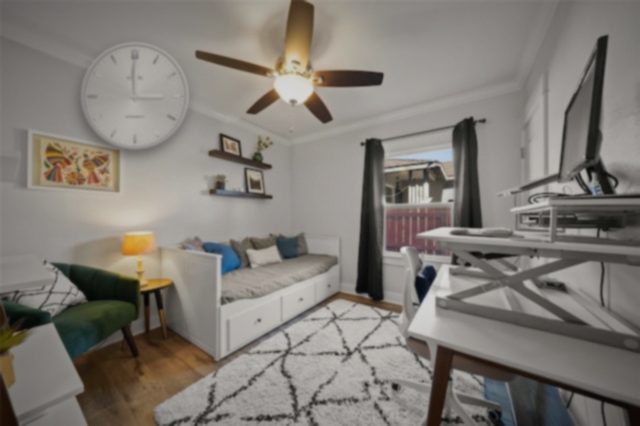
3:00
